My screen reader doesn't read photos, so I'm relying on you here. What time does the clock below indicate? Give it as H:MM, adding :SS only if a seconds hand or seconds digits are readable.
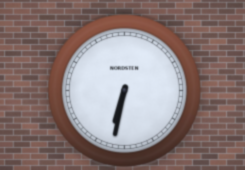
6:32
